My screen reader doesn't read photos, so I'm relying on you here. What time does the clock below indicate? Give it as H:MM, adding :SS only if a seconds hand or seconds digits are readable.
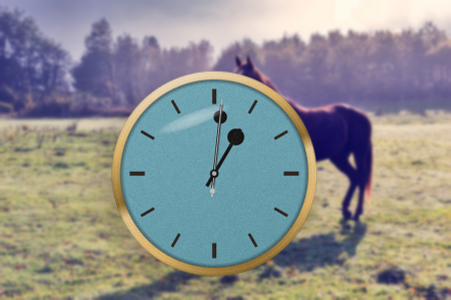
1:01:01
